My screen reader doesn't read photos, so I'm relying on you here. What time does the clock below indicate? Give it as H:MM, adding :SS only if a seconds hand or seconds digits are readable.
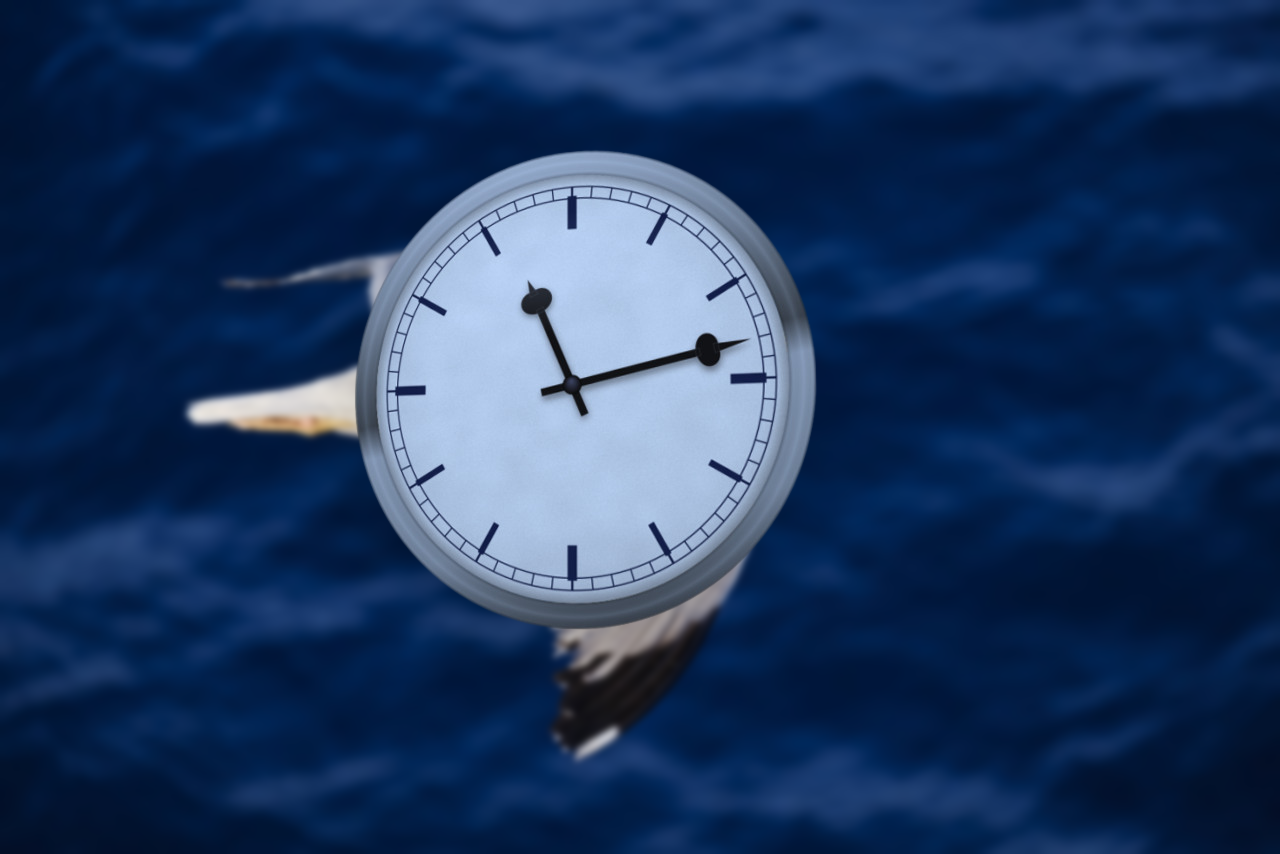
11:13
